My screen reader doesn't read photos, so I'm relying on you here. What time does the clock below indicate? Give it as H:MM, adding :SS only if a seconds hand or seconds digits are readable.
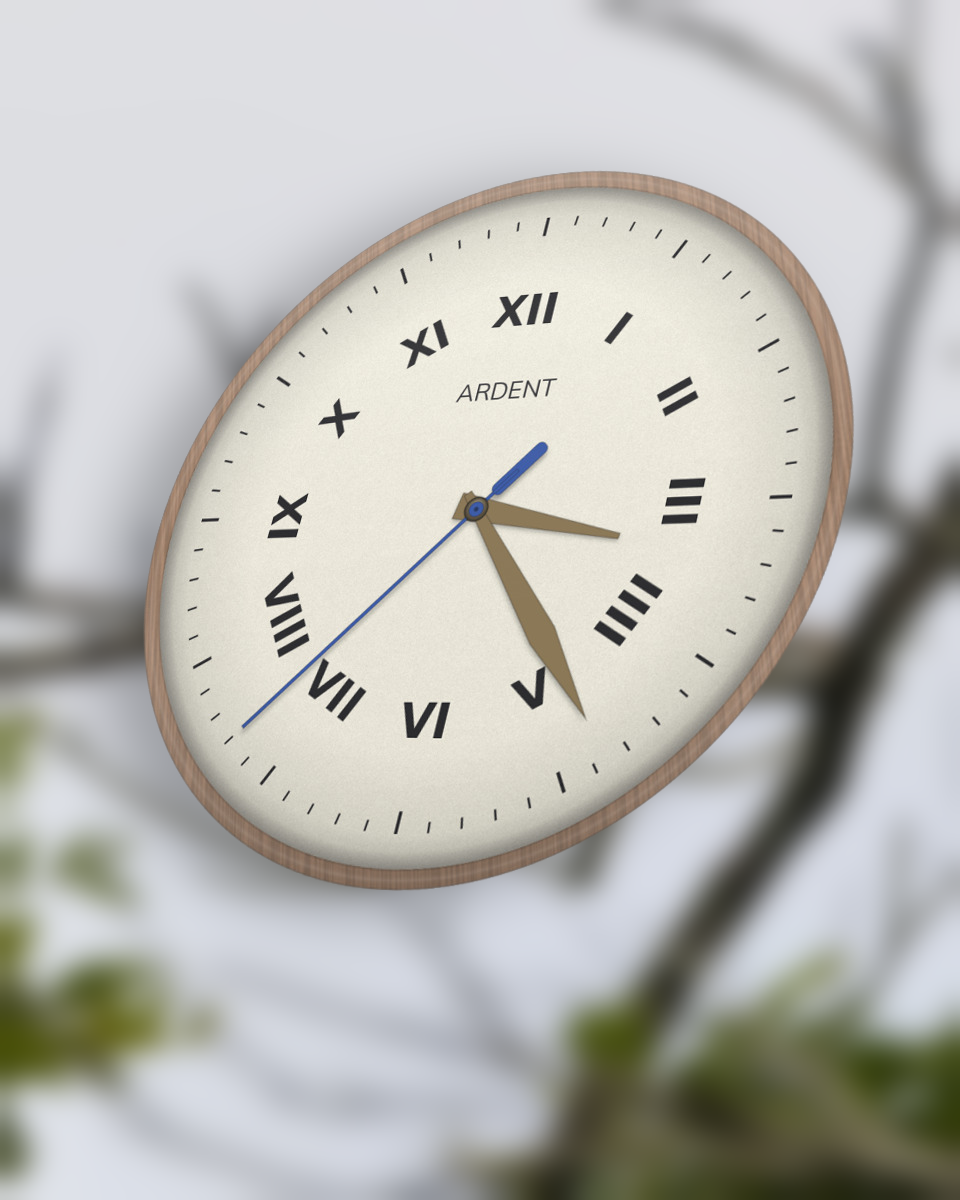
3:23:37
